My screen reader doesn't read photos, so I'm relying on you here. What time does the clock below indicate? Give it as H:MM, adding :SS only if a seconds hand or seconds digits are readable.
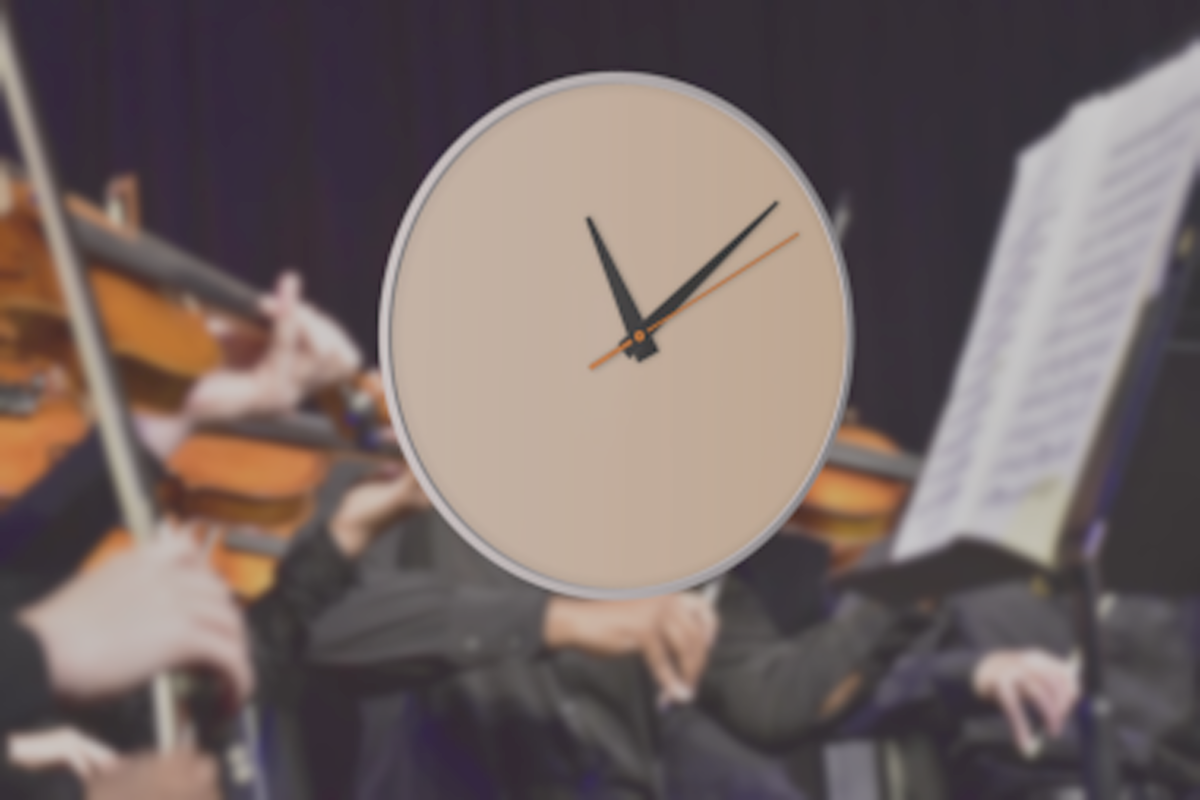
11:08:10
